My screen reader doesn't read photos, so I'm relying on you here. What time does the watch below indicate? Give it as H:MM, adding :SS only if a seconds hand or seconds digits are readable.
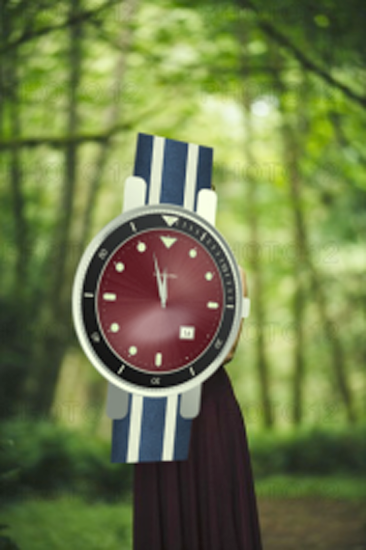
11:57
